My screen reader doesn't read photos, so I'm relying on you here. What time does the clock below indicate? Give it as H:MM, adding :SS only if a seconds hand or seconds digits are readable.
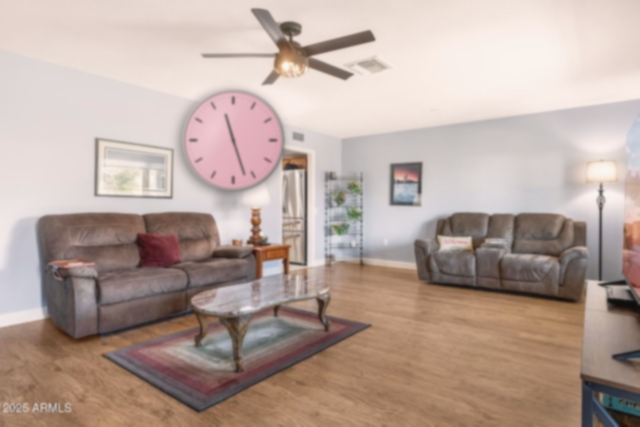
11:27
